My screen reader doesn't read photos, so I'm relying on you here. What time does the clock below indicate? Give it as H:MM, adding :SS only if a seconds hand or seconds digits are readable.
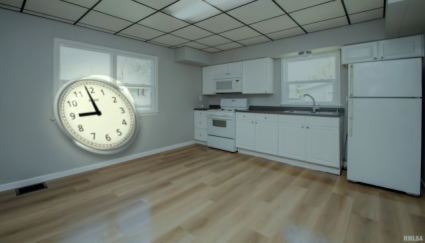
8:59
